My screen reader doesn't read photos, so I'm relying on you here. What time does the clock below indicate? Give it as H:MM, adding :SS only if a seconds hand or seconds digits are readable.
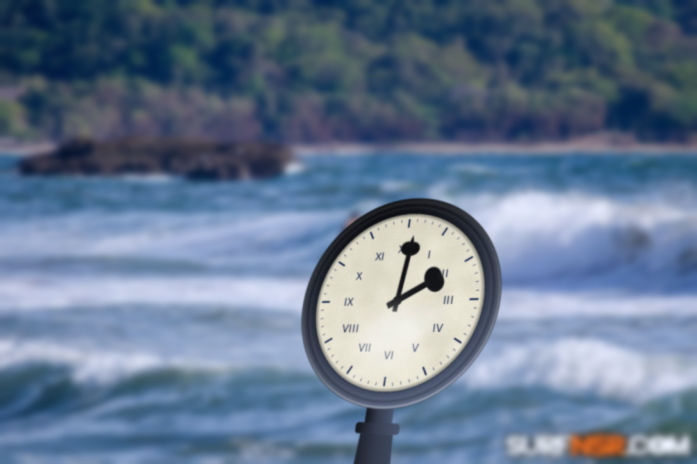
2:01
